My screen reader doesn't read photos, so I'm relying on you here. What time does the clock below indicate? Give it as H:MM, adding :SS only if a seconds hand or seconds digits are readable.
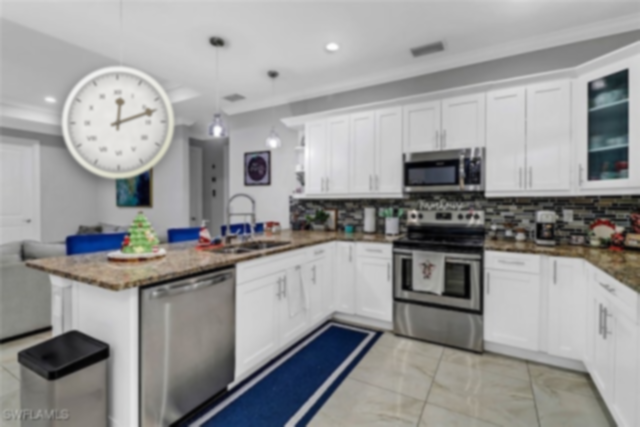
12:12
